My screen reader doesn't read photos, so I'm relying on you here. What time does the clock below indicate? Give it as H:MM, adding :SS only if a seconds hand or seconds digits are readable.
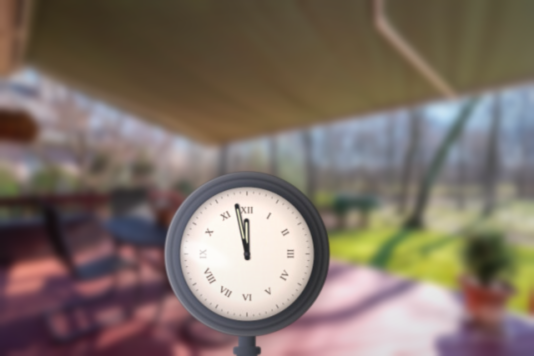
11:58
